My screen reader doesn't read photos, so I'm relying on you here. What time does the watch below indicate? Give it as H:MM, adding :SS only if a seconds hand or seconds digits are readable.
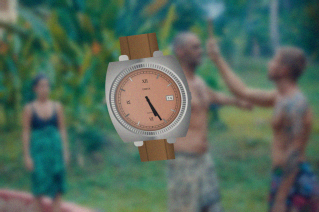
5:26
